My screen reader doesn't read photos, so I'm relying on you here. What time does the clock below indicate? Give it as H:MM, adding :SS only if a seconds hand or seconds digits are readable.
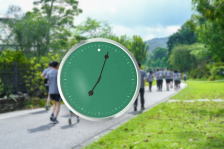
7:03
